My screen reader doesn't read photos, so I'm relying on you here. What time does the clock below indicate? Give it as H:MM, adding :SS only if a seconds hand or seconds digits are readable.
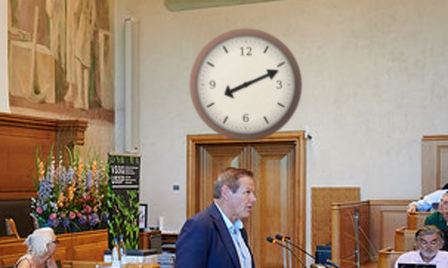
8:11
